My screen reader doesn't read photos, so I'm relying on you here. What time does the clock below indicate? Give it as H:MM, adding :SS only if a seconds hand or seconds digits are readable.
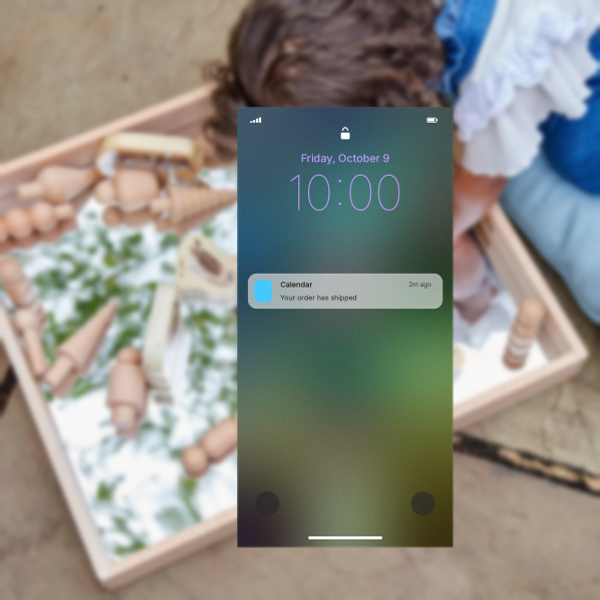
10:00
